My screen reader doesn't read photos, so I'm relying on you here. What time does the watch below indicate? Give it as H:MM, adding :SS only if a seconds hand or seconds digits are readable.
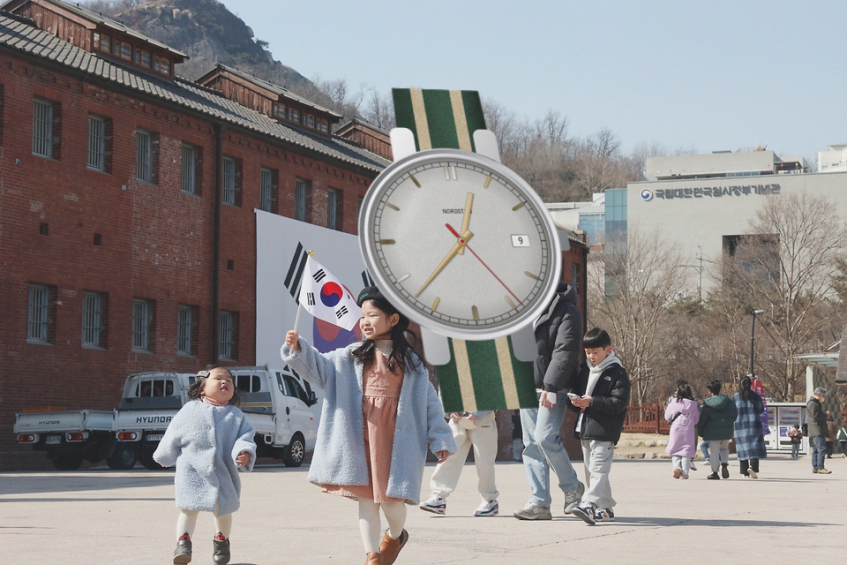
12:37:24
